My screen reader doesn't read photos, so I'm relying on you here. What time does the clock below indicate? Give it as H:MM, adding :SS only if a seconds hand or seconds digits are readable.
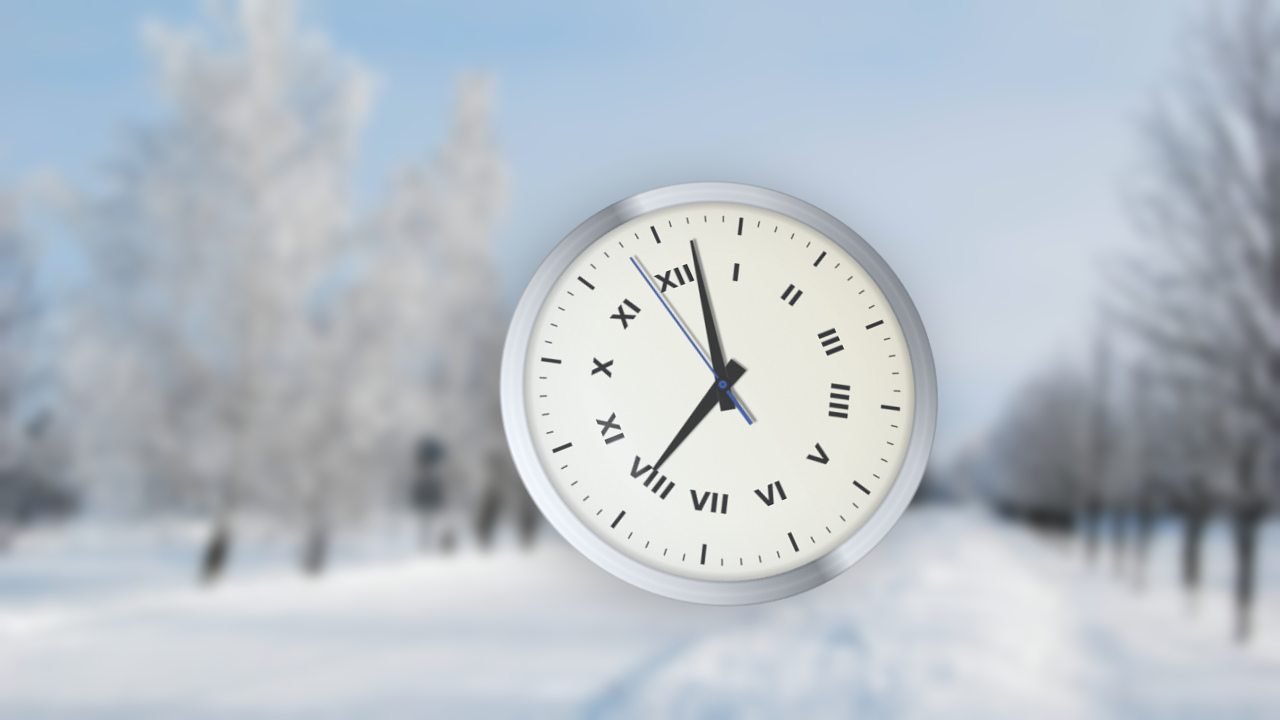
8:01:58
